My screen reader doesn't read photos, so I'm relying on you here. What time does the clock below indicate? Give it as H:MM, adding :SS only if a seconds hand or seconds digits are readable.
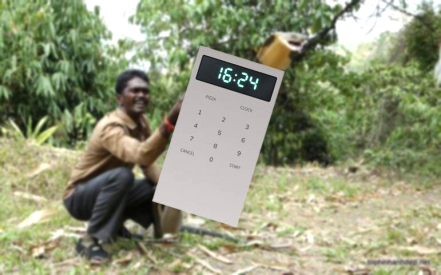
16:24
